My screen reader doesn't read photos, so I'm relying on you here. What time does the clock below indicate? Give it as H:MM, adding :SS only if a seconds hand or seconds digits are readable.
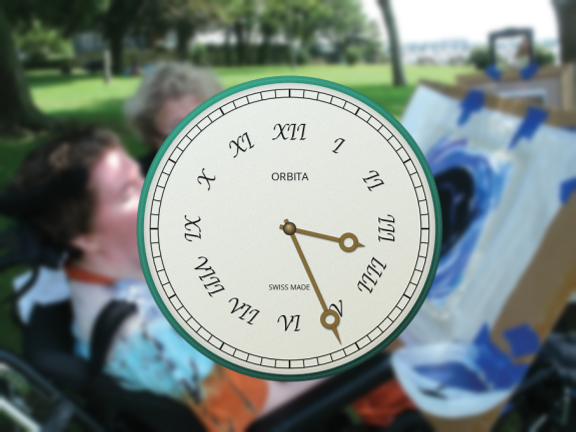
3:26
